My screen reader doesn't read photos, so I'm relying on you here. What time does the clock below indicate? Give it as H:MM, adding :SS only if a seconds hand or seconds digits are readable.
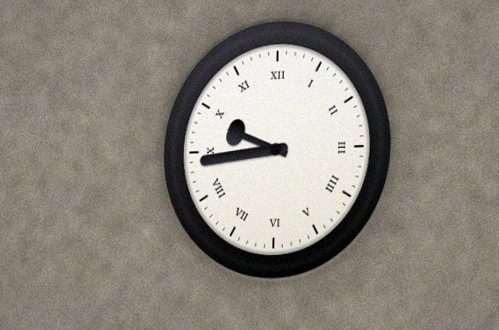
9:44
